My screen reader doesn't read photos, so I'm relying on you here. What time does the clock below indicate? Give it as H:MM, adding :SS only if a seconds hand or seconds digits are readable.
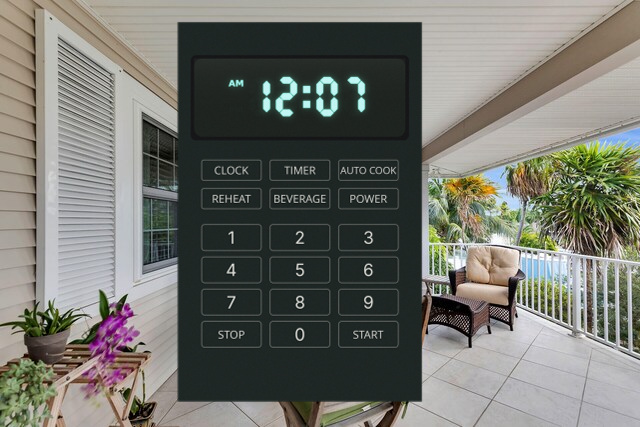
12:07
